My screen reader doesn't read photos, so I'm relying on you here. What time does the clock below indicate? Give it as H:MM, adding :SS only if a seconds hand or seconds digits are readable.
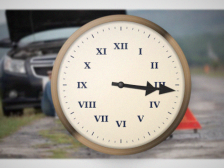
3:16
